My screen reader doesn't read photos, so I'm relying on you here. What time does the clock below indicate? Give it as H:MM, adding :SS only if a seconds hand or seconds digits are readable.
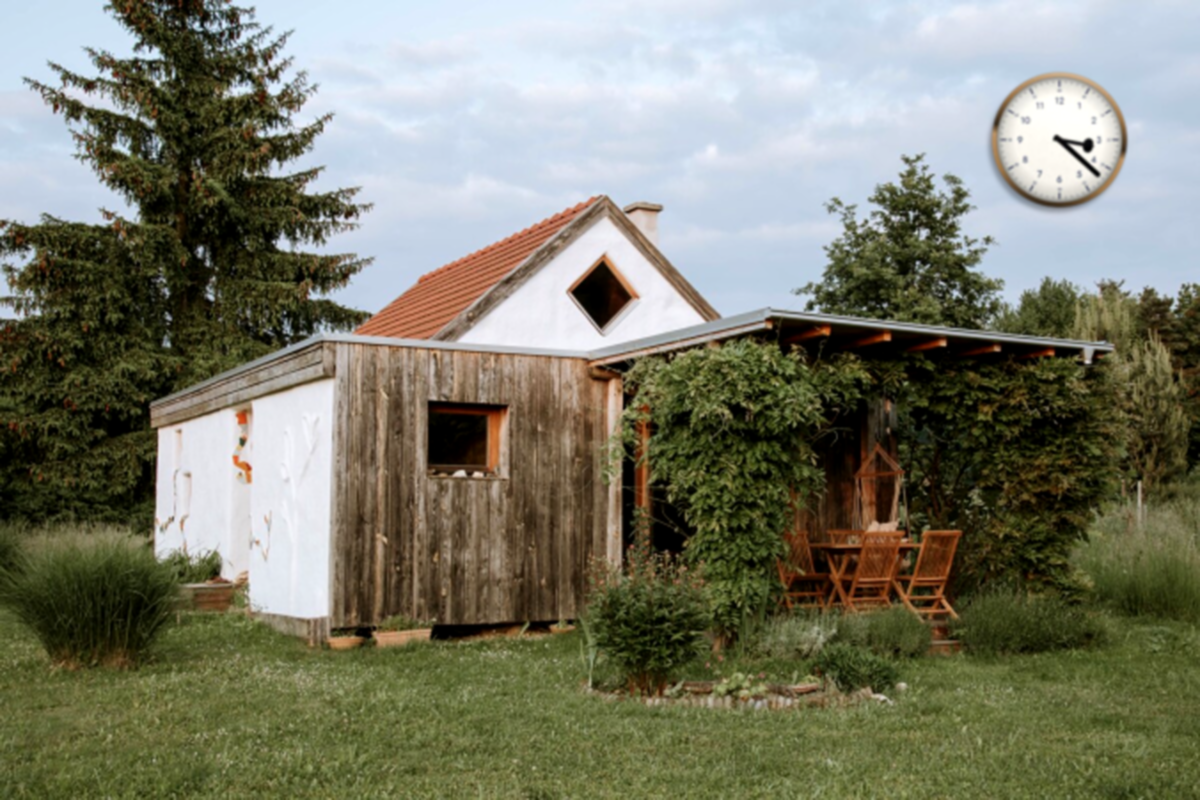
3:22
